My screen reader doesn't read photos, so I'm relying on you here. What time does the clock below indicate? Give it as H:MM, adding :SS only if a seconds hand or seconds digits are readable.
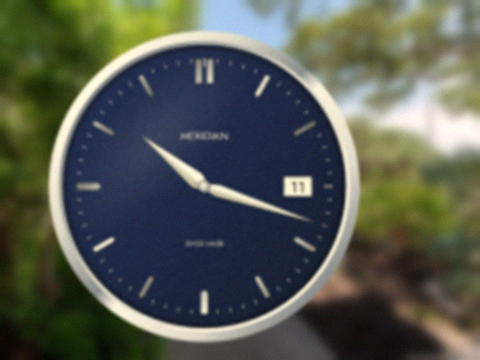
10:18
